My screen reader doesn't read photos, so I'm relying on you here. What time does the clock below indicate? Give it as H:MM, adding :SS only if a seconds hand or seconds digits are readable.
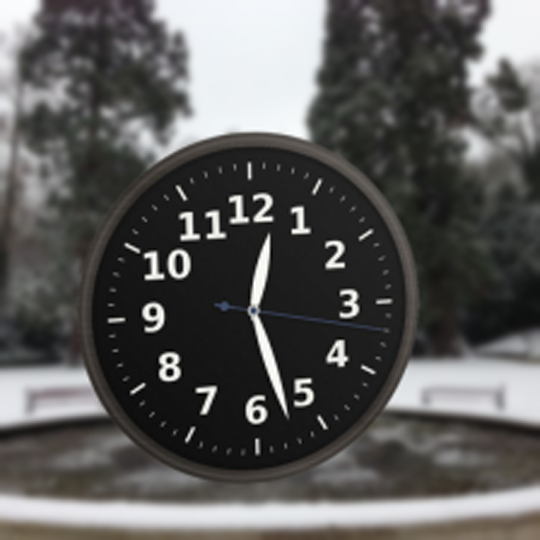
12:27:17
